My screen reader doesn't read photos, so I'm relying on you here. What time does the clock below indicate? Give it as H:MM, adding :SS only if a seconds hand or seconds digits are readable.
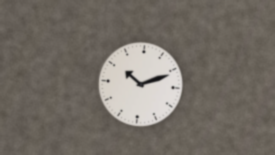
10:11
